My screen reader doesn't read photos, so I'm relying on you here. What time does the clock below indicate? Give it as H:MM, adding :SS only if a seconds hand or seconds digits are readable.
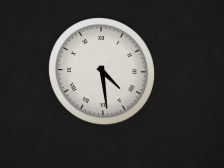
4:29
